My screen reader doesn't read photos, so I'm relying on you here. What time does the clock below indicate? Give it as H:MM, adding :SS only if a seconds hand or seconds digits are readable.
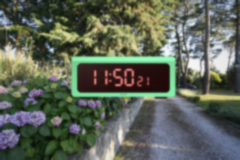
11:50
